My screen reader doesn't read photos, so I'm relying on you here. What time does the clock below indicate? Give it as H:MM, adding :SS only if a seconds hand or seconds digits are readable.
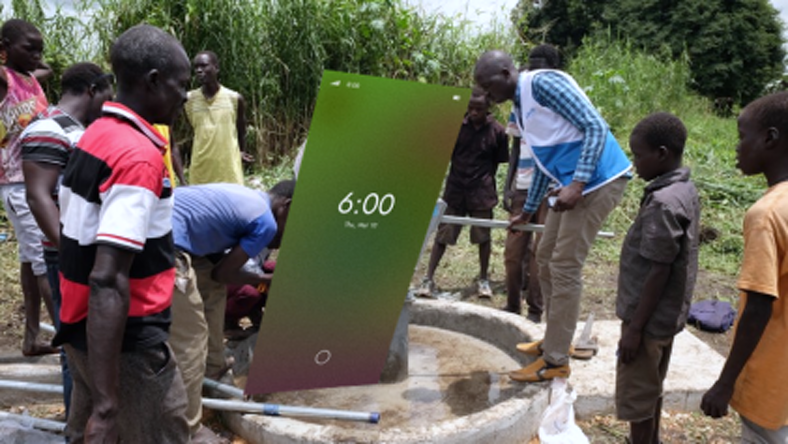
6:00
